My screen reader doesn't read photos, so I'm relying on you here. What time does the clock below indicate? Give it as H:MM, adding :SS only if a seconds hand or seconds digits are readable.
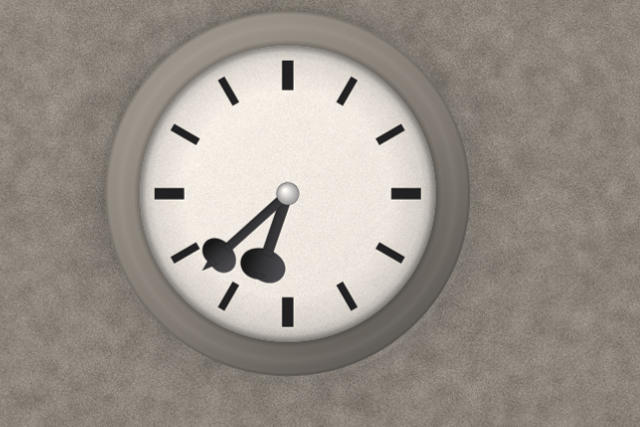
6:38
